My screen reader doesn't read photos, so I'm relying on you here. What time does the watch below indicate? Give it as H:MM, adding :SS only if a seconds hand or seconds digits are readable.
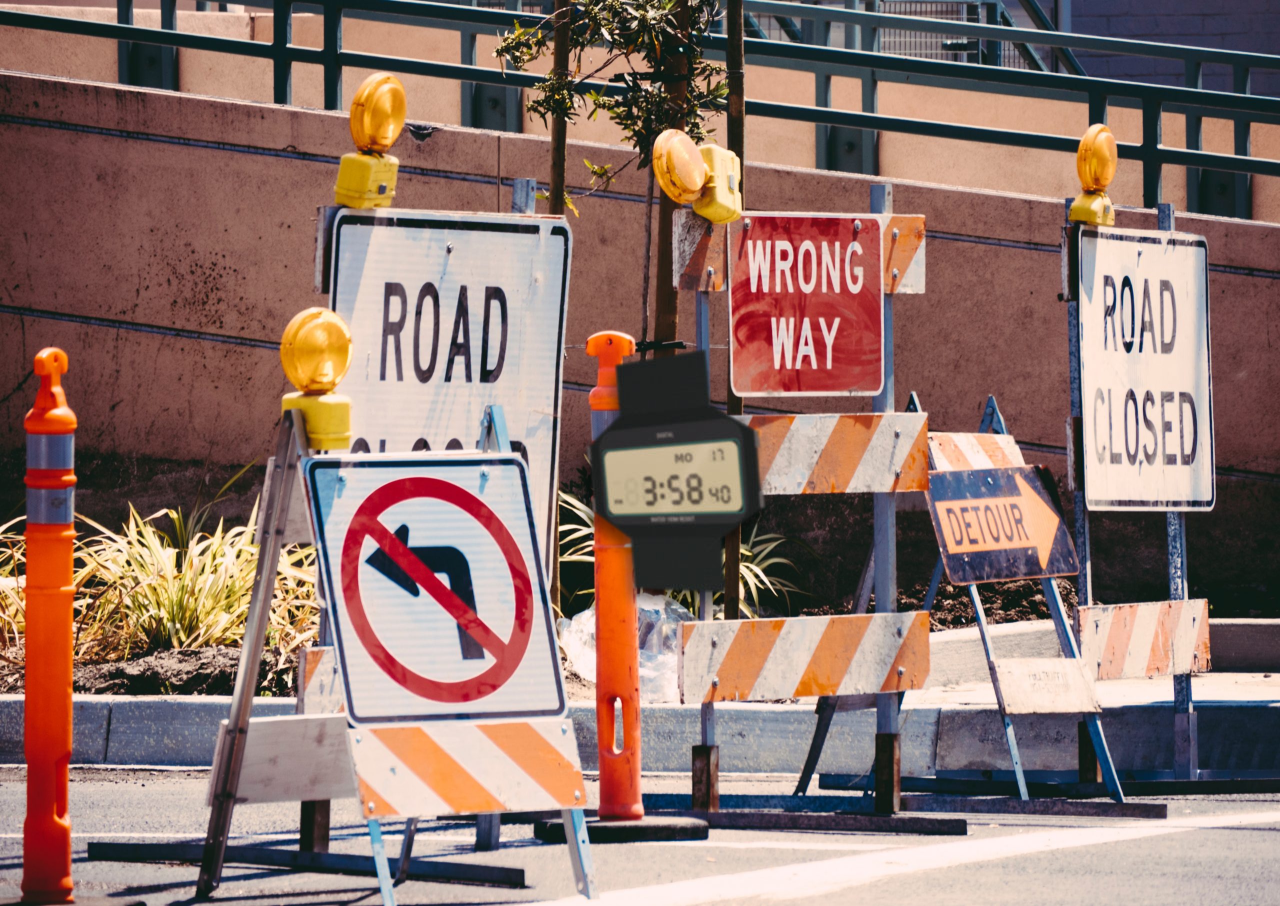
3:58:40
